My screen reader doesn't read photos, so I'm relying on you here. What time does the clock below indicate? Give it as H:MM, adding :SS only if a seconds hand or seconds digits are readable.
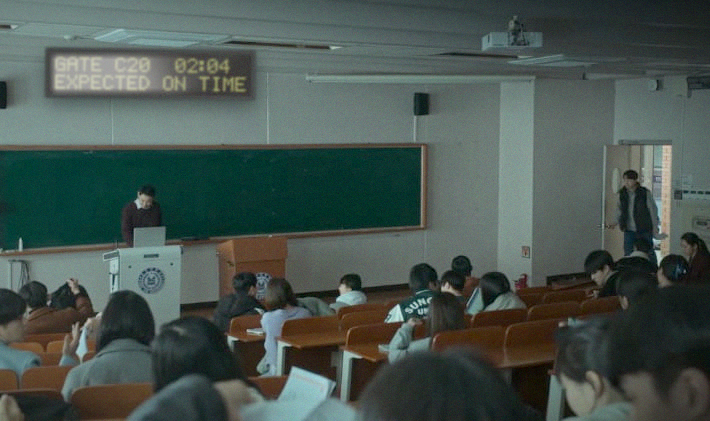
2:04
